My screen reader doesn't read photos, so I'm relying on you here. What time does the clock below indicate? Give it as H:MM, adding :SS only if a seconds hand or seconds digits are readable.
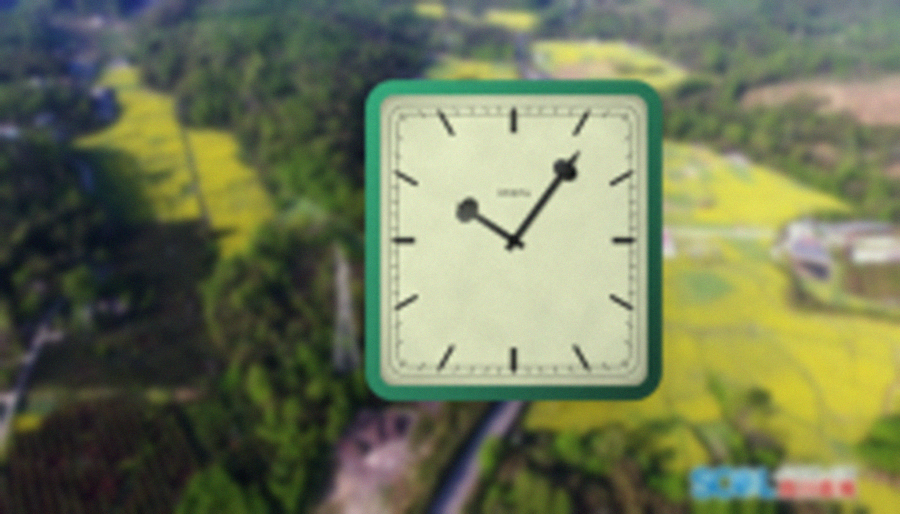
10:06
